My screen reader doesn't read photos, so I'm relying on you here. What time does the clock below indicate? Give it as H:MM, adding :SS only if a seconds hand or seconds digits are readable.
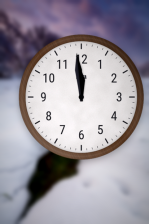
11:59
